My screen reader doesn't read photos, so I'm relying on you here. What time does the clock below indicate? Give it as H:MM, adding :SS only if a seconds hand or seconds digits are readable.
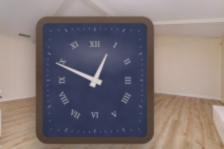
12:49
